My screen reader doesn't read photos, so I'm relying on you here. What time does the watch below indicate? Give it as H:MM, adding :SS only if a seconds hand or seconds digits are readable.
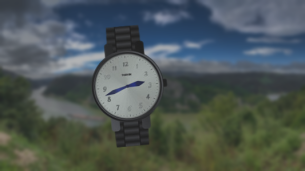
2:42
